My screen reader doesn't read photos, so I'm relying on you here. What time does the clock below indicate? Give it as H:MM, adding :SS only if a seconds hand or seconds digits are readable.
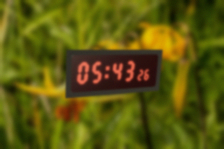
5:43:26
